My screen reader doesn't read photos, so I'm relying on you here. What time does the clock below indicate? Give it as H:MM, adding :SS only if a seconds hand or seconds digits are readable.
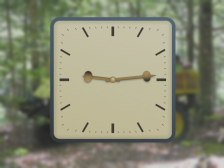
9:14
